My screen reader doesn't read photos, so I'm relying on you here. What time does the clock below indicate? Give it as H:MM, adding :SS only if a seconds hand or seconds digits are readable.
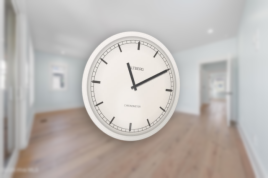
11:10
